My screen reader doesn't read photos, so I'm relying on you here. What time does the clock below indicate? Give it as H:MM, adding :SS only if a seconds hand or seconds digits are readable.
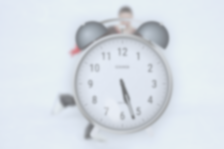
5:27
